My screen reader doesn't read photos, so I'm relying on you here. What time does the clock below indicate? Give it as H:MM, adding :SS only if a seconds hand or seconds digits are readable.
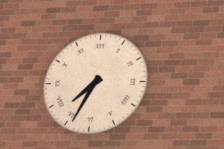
7:34
